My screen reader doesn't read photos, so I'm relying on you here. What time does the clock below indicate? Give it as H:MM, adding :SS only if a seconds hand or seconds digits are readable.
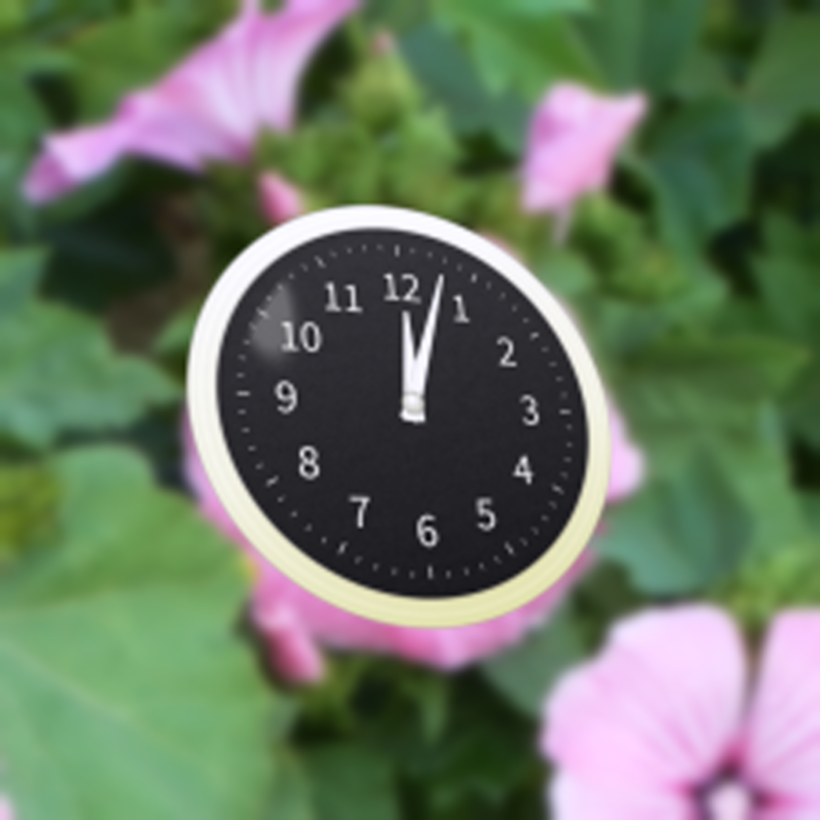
12:03
